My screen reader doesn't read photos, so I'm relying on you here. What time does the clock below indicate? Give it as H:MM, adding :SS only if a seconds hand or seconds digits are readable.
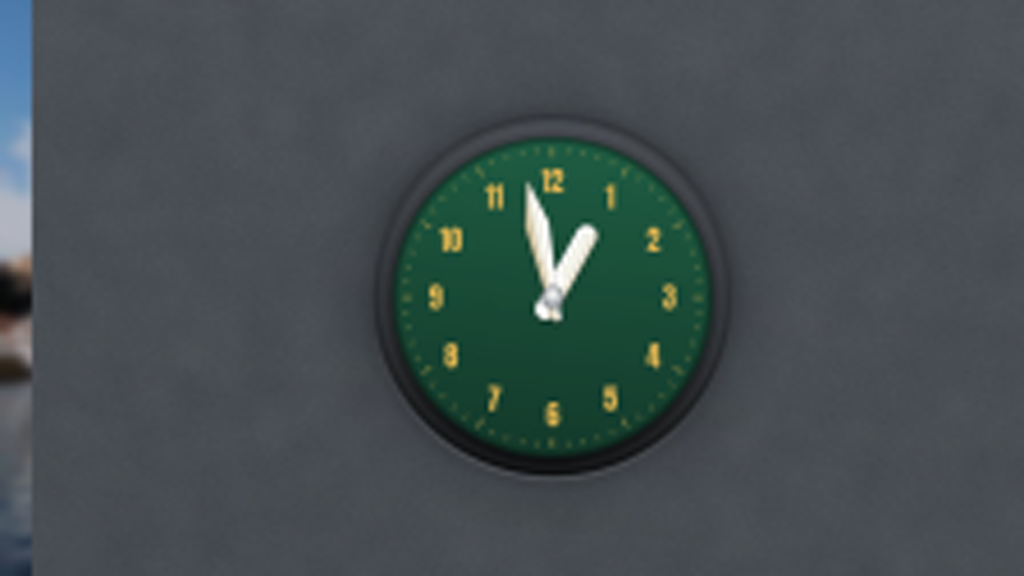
12:58
